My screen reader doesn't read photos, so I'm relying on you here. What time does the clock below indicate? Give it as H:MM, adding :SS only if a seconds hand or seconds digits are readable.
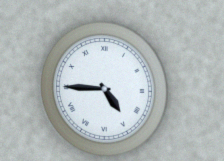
4:45
